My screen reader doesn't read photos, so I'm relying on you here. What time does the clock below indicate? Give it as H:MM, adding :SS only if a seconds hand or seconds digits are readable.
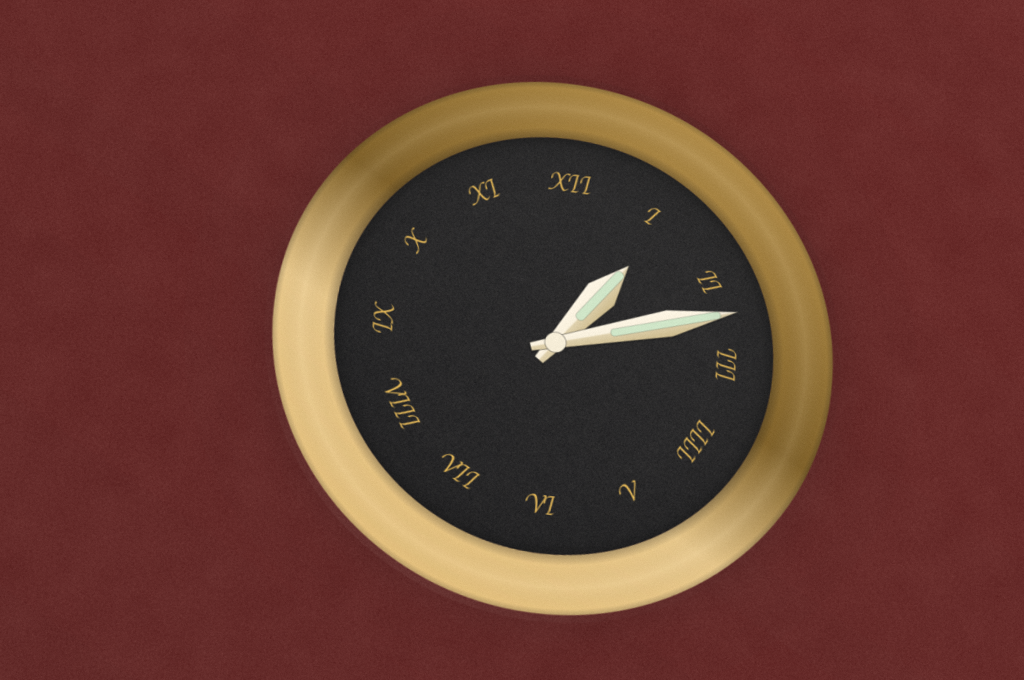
1:12
